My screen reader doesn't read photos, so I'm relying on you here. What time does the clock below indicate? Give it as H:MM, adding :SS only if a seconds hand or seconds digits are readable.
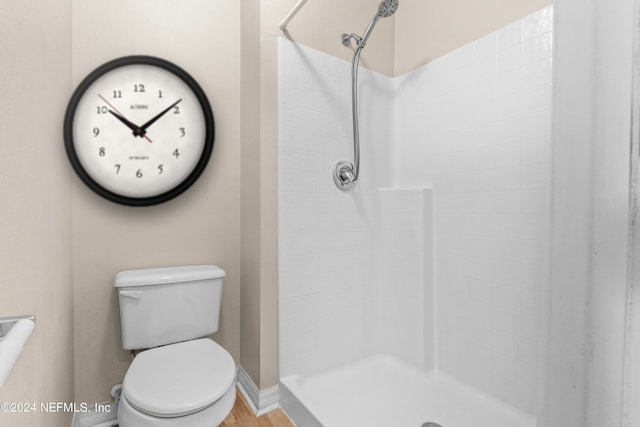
10:08:52
